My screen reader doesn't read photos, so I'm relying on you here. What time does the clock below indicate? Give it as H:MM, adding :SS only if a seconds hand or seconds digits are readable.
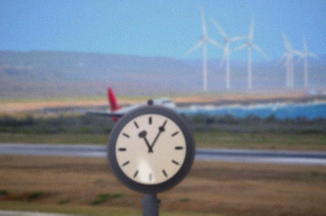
11:05
